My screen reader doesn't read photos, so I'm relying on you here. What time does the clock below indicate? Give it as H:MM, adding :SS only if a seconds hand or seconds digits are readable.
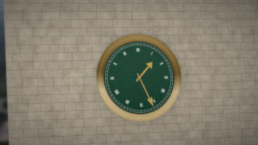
1:26
